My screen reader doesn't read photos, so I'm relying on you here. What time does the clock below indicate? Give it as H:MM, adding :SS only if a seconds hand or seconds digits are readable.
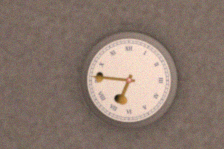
6:46
